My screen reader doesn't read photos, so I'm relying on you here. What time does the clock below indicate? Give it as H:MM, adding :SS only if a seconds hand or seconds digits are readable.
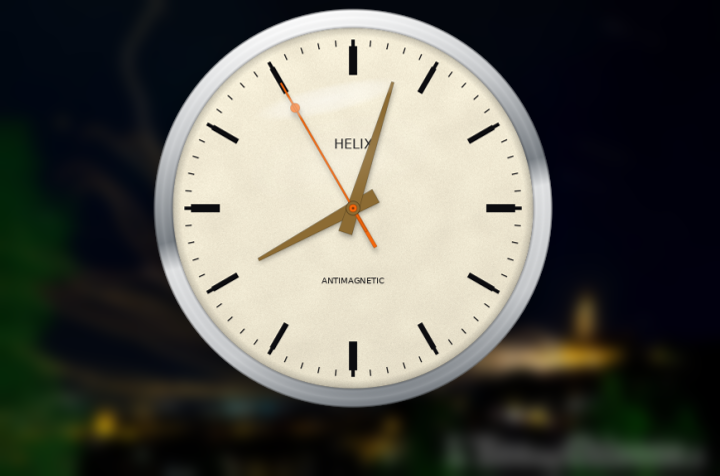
8:02:55
